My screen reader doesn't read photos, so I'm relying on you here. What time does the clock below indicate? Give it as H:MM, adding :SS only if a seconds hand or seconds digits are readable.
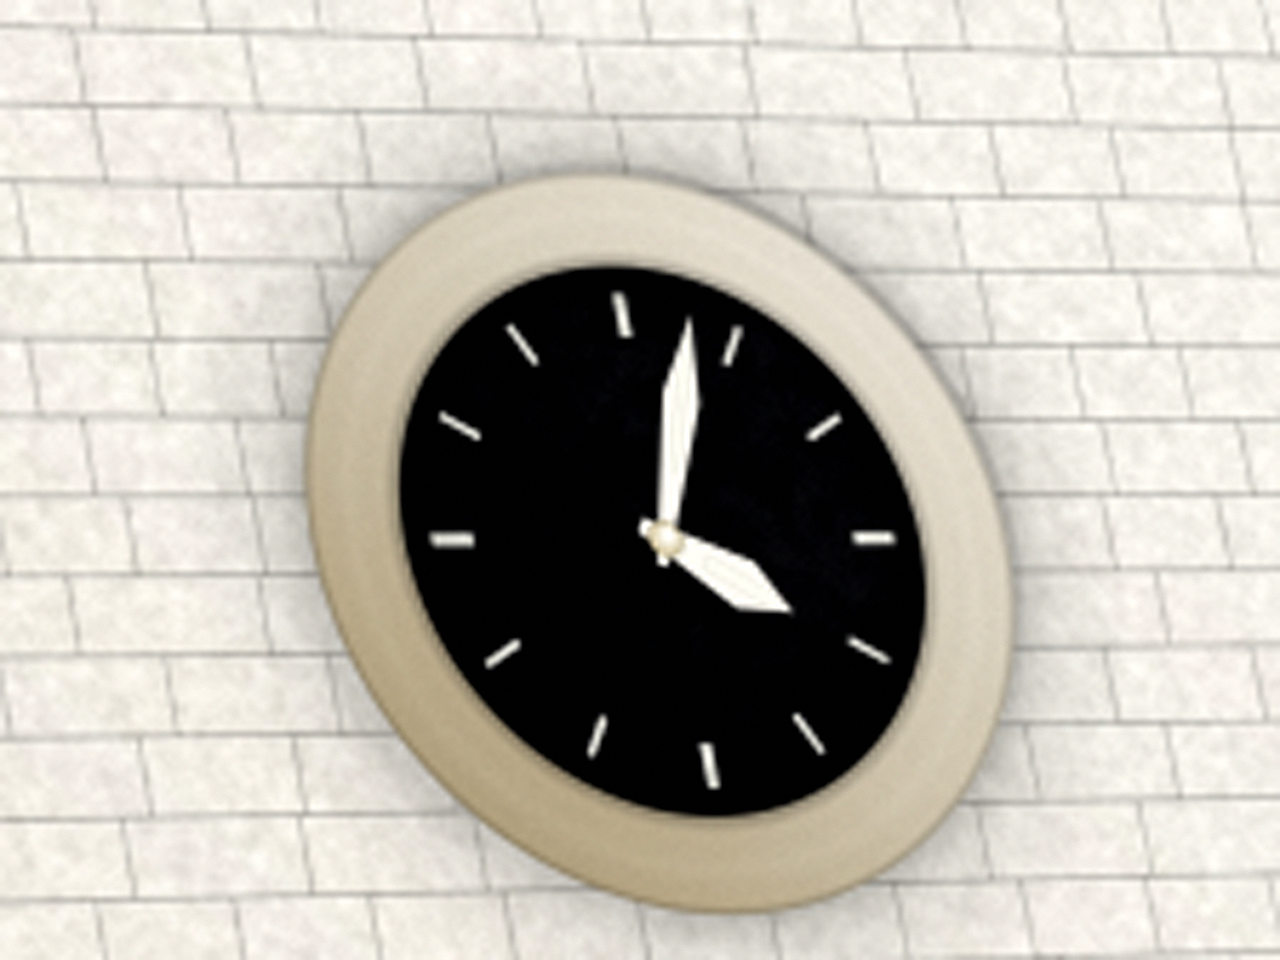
4:03
